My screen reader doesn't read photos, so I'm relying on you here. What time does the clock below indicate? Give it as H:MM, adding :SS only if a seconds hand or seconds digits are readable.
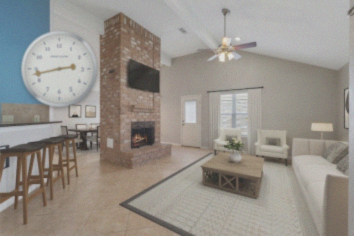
2:43
